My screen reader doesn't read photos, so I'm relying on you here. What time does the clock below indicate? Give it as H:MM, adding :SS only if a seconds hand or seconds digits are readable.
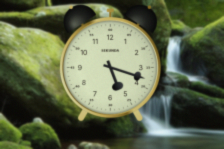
5:18
